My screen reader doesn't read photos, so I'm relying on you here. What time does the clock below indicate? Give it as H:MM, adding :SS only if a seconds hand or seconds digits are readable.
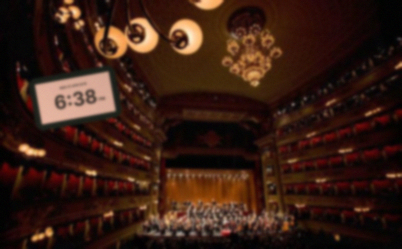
6:38
